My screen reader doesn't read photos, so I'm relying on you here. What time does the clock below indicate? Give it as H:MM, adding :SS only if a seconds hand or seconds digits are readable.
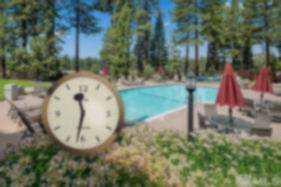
11:32
